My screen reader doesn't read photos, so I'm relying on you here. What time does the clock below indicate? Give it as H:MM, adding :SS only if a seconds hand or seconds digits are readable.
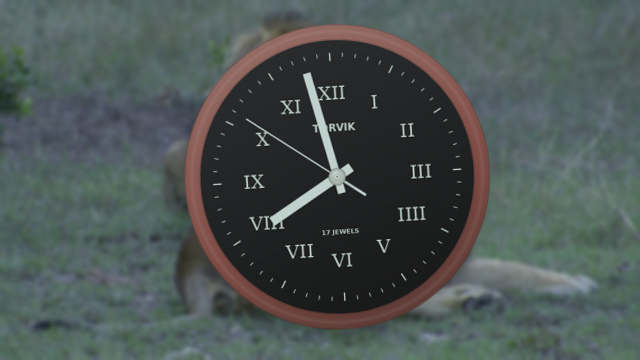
7:57:51
